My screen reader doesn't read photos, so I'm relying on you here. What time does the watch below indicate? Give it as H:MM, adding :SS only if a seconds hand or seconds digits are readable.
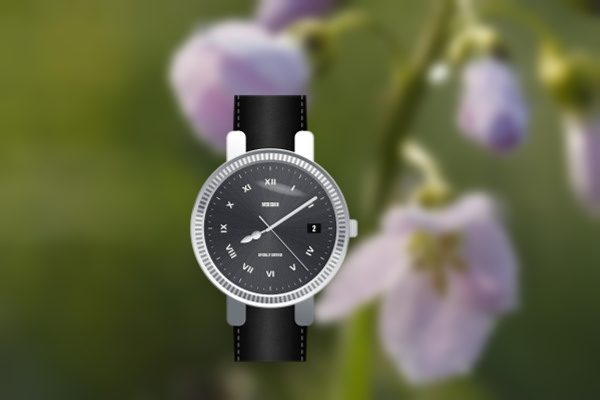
8:09:23
